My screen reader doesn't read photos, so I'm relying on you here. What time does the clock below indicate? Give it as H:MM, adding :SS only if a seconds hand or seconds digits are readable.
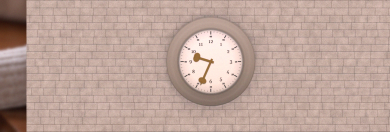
9:34
